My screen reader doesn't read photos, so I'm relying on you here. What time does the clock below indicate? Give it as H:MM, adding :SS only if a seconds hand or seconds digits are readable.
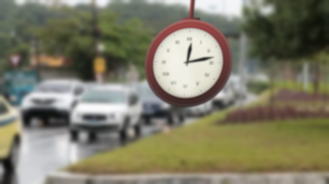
12:13
